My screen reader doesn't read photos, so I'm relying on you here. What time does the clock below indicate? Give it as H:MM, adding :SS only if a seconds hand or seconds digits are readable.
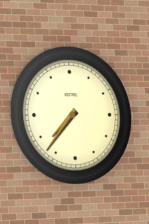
7:37
